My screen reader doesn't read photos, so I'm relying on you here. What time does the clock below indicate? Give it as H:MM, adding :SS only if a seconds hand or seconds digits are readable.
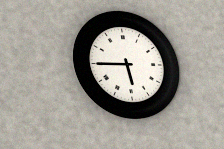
5:45
